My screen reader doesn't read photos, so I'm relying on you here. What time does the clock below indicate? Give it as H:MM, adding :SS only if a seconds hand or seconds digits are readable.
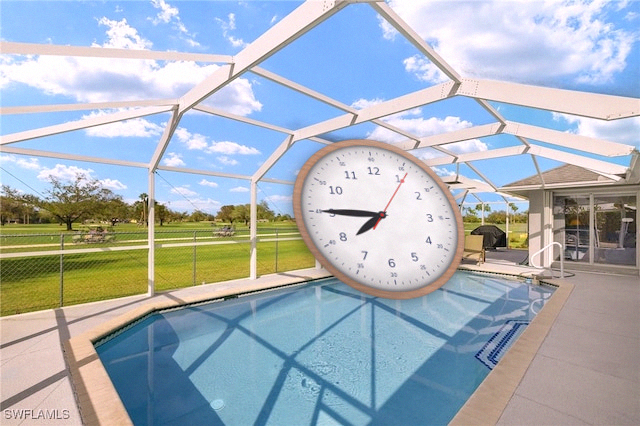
7:45:06
